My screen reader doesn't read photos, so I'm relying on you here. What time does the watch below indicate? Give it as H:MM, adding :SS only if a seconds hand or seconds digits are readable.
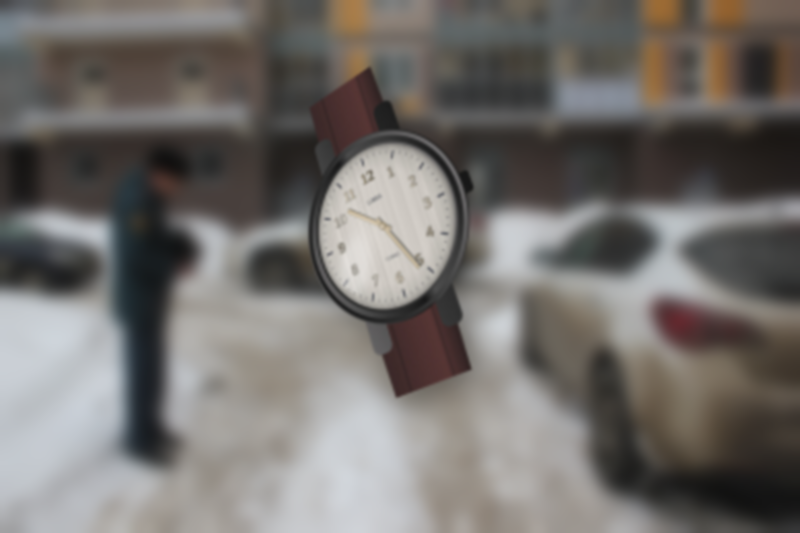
10:26
